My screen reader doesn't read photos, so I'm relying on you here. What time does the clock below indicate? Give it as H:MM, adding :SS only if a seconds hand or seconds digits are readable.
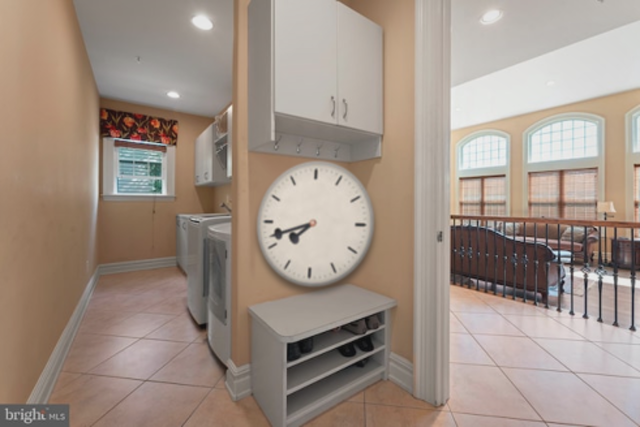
7:42
